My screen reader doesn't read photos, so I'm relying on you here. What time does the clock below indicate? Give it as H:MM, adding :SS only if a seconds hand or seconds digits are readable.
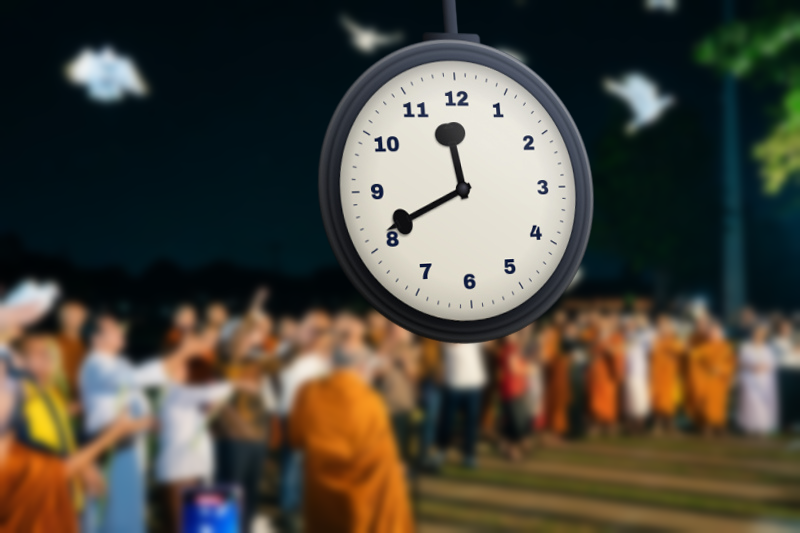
11:41
